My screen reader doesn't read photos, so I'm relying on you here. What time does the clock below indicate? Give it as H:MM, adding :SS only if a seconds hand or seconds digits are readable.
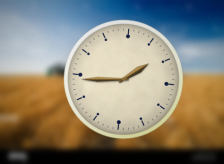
1:44
